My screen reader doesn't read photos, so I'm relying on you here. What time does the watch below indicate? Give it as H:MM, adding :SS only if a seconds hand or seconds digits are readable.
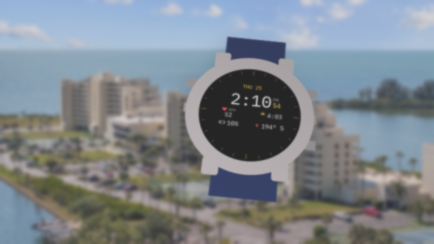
2:10
